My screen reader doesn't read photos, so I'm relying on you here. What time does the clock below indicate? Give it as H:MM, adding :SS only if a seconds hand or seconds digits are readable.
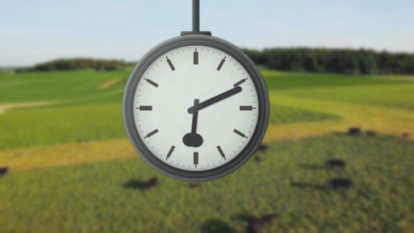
6:11
